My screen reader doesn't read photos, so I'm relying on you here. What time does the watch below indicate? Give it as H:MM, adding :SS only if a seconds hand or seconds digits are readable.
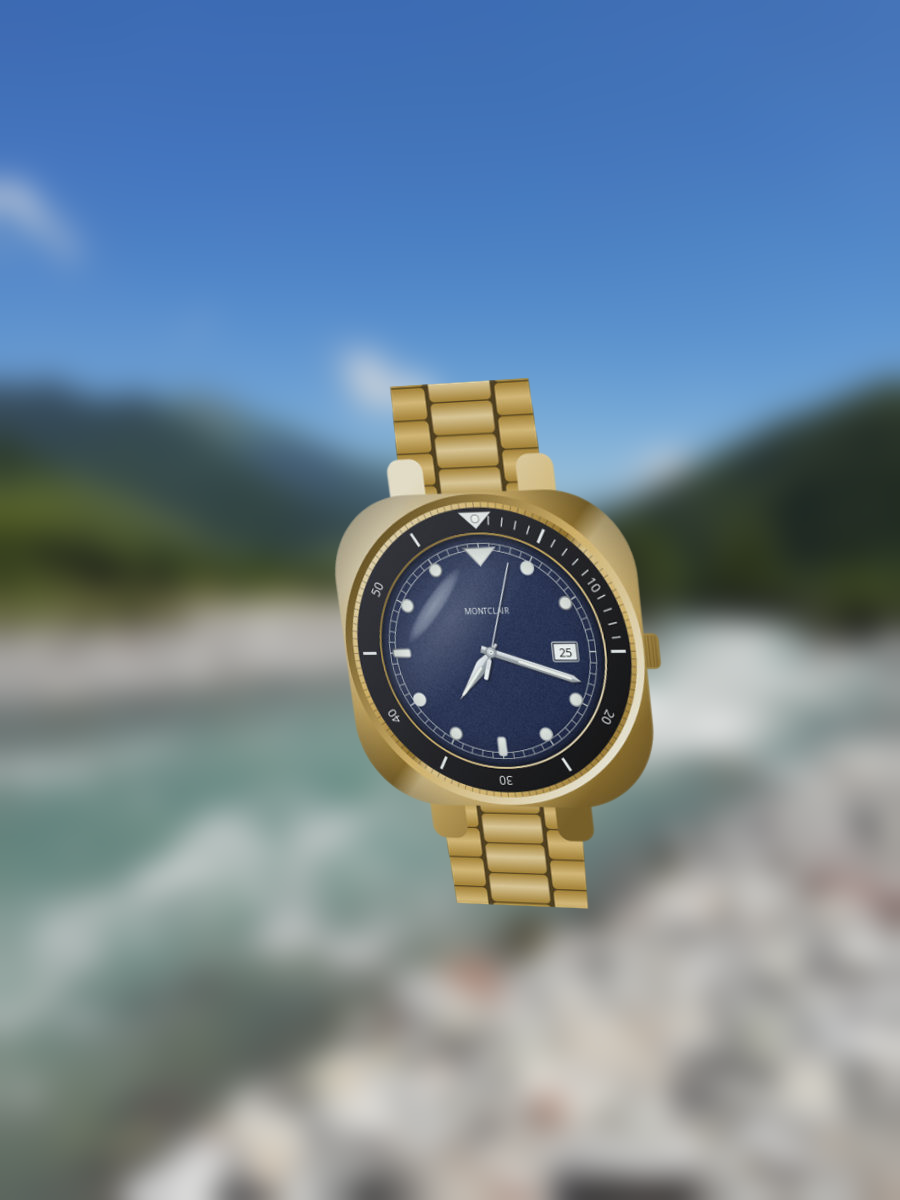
7:18:03
